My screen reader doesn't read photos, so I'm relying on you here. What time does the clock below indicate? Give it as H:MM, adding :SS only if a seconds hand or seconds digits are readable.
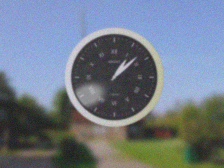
1:08
